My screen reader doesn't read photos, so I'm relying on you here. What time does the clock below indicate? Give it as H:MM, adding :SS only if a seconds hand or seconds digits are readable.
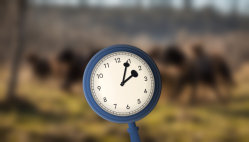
2:04
